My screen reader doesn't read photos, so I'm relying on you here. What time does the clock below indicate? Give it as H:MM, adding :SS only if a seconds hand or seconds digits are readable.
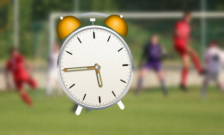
5:45
